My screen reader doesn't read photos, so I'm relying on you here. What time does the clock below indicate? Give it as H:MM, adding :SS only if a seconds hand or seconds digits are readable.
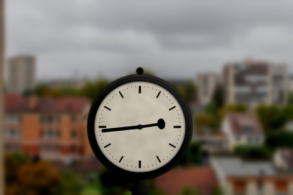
2:44
